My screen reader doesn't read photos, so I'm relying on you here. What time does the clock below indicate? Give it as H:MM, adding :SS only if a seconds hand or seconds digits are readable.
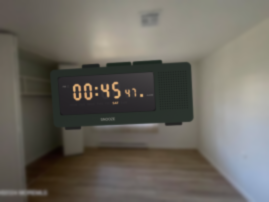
0:45:47
